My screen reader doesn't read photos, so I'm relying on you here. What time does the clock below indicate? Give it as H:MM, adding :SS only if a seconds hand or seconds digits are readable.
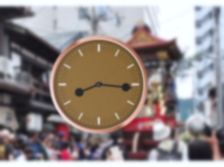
8:16
